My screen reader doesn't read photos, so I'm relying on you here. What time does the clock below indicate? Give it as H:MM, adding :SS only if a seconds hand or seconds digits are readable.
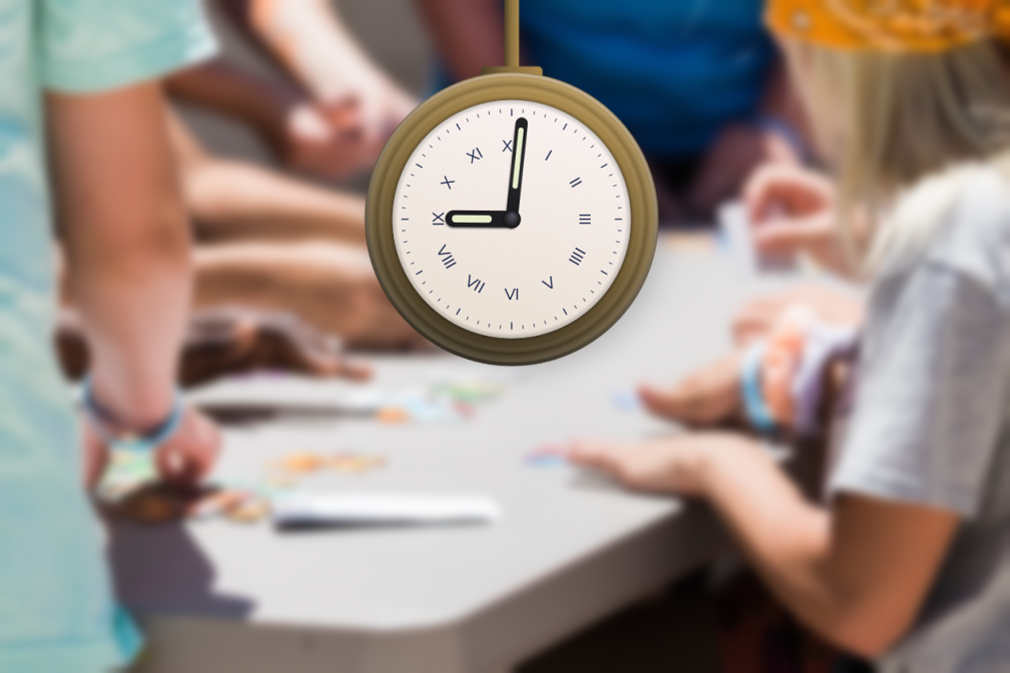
9:01
